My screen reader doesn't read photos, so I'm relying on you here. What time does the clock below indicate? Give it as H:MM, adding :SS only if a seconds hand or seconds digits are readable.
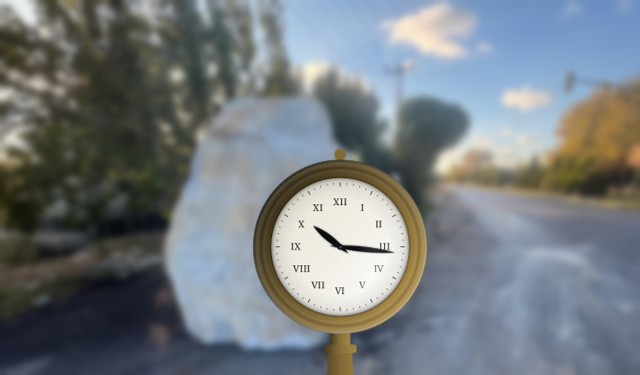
10:16
